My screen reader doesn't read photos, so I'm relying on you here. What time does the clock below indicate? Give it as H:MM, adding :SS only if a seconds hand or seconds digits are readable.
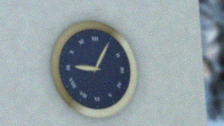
9:05
